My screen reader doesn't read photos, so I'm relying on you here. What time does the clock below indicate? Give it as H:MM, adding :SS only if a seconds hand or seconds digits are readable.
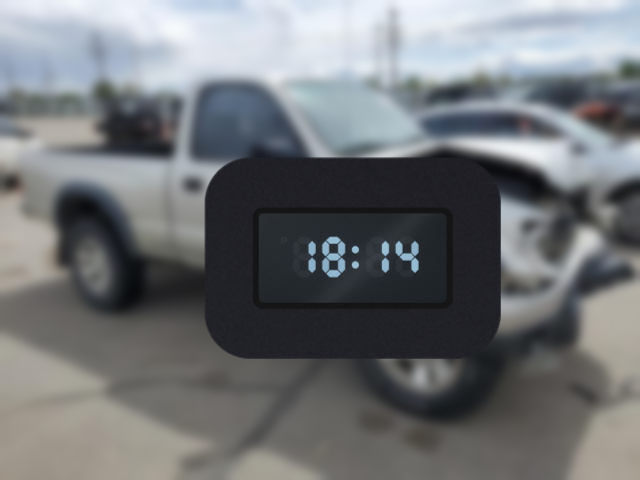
18:14
